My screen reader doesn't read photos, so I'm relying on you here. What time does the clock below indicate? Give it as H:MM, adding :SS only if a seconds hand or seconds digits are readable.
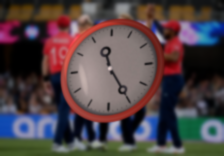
11:25
